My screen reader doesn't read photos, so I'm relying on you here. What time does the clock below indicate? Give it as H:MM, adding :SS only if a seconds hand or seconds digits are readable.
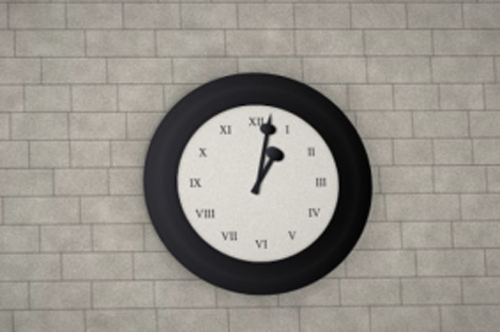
1:02
